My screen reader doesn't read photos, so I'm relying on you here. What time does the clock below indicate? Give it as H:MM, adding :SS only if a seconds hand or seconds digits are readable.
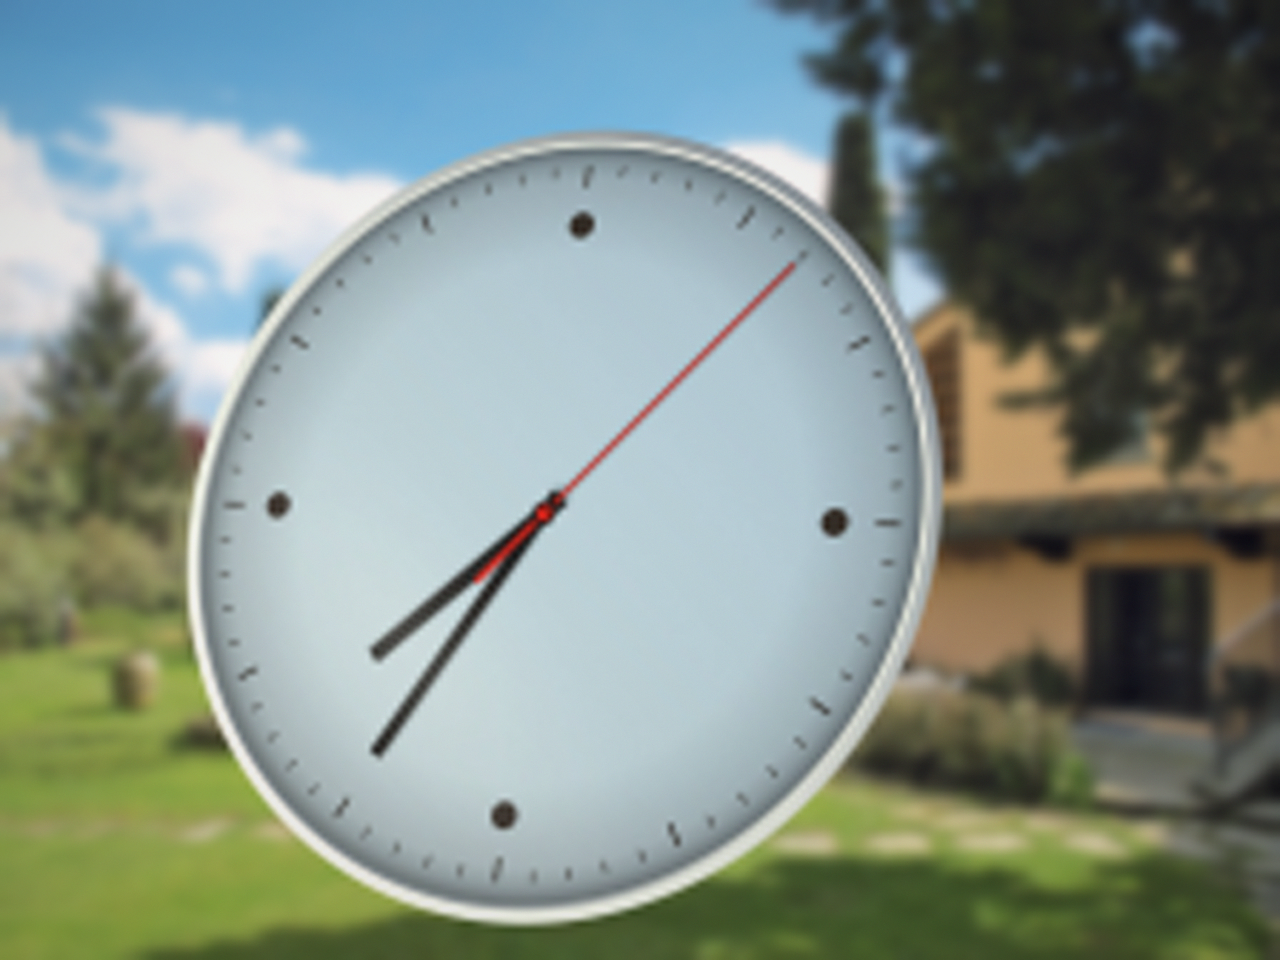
7:35:07
